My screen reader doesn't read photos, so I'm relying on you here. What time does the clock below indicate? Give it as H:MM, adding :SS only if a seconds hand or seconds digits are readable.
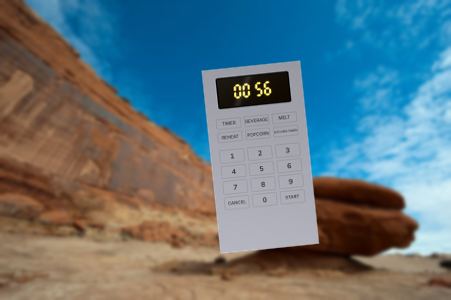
0:56
